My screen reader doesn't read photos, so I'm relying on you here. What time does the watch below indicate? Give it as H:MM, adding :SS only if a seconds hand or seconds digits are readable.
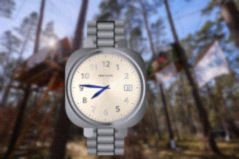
7:46
